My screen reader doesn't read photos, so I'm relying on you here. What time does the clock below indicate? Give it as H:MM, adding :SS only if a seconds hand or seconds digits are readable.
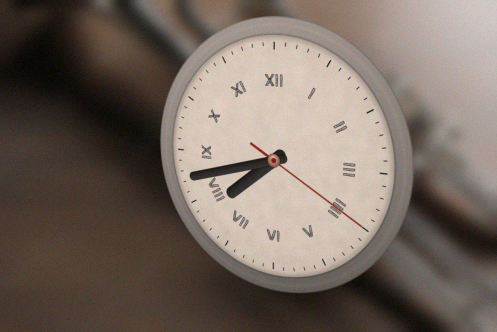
7:42:20
